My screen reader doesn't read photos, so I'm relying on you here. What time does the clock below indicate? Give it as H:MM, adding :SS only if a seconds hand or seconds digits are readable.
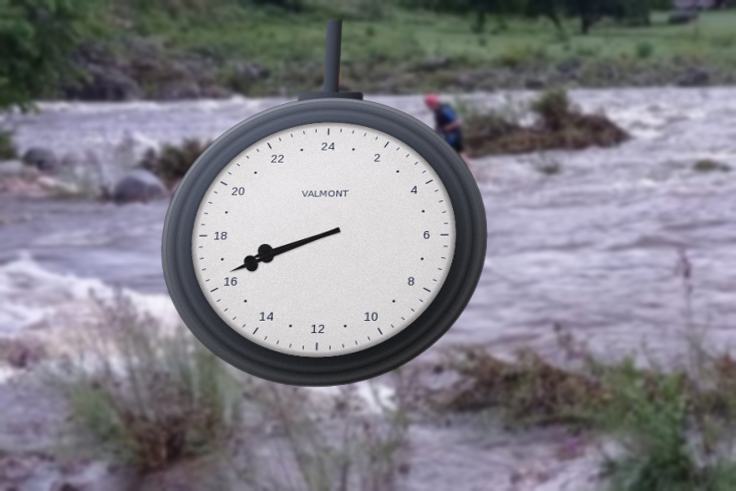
16:41
